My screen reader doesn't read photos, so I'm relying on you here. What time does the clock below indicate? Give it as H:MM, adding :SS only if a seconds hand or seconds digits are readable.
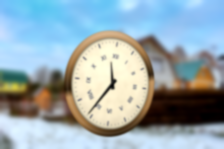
11:36
